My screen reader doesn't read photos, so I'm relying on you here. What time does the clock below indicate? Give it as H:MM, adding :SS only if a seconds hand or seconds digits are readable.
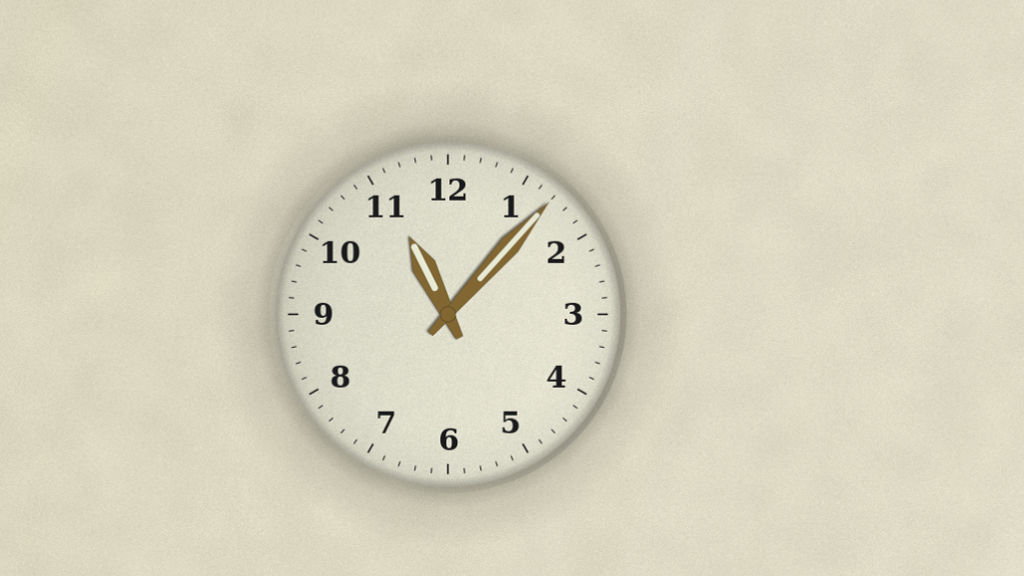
11:07
